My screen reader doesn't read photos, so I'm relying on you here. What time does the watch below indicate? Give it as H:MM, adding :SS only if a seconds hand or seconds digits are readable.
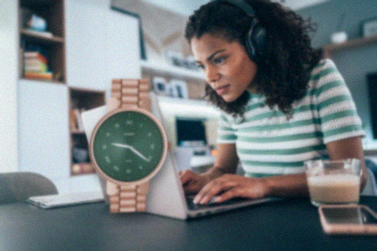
9:21
